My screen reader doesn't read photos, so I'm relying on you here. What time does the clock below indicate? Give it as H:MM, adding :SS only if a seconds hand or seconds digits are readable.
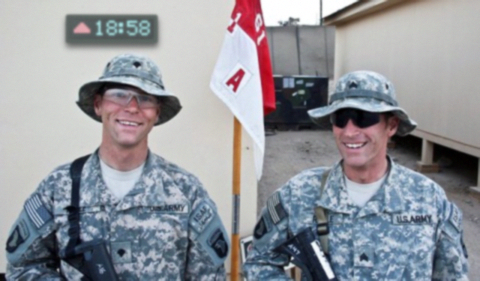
18:58
